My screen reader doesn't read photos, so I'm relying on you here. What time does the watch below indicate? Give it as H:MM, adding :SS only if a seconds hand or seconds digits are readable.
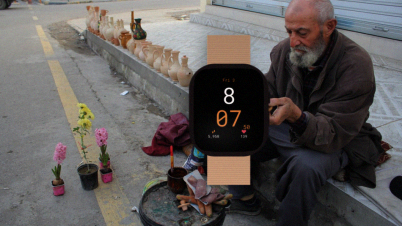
8:07
